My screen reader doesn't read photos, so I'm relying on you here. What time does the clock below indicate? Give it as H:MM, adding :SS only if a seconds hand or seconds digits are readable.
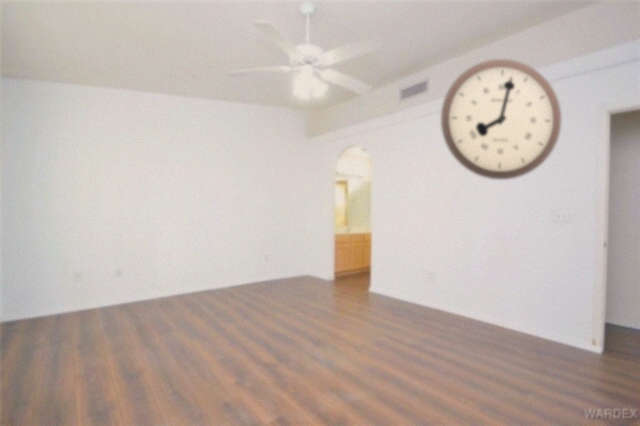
8:02
